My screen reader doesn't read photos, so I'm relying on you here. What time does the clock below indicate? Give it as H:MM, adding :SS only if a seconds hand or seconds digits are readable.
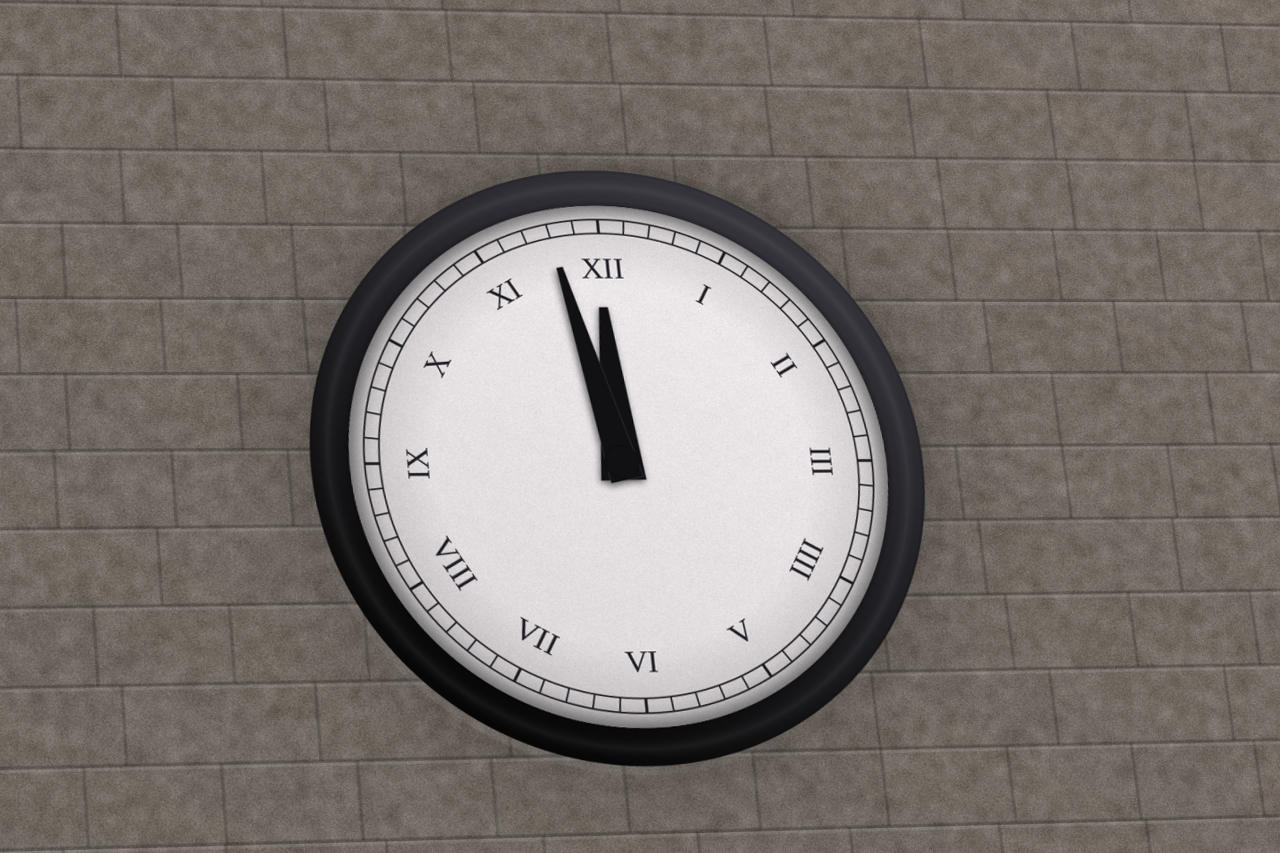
11:58
